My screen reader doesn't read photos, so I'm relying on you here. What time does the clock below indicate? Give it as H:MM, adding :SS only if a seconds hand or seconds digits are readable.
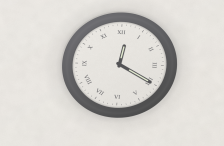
12:20
